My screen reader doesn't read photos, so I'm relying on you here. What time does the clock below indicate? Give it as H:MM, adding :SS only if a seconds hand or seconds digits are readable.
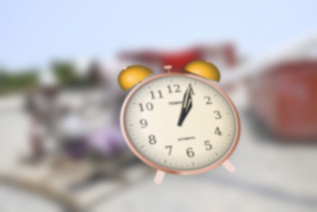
1:04
